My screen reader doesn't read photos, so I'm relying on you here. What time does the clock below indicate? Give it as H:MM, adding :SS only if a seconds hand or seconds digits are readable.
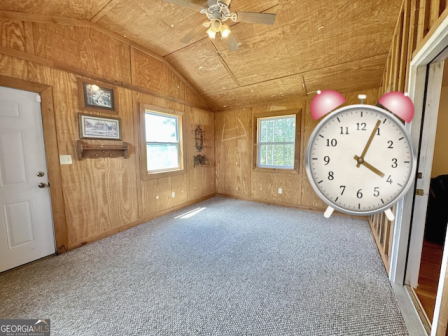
4:04
